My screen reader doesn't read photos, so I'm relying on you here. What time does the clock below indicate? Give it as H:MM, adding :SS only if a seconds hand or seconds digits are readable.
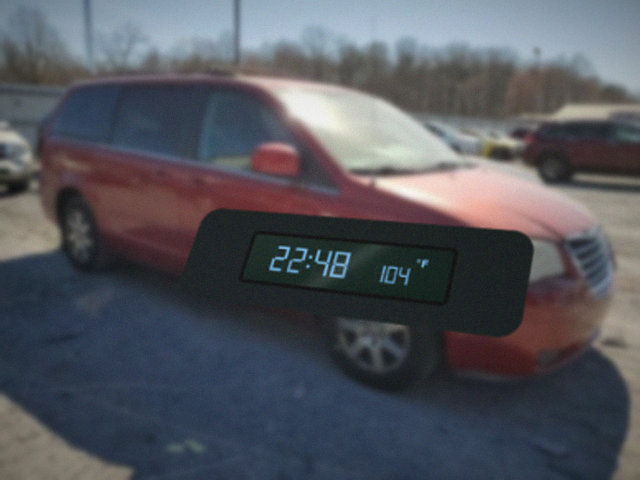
22:48
